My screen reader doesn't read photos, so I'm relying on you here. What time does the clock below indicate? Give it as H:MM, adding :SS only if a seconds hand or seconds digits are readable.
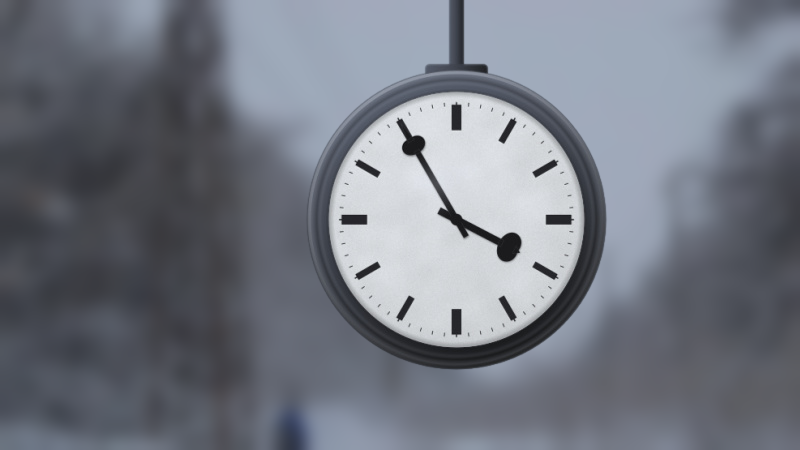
3:55
